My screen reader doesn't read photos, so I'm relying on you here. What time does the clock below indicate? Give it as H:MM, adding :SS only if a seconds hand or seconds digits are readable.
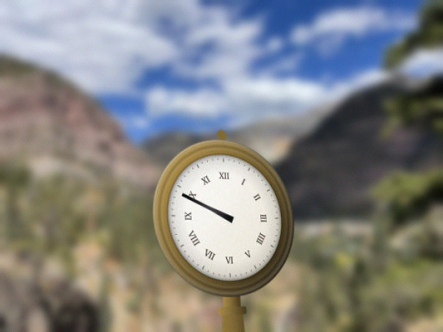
9:49
